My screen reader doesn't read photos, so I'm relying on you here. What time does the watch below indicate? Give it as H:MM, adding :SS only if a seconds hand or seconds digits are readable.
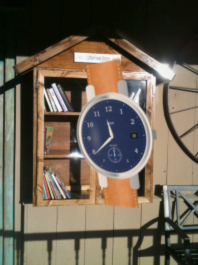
11:39
